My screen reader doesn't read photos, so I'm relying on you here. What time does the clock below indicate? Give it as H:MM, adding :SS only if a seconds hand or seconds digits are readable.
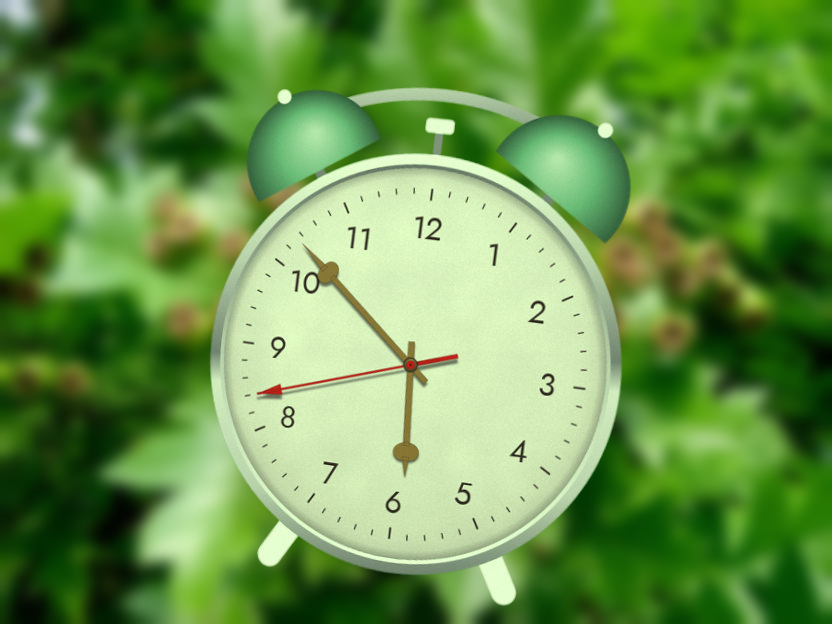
5:51:42
